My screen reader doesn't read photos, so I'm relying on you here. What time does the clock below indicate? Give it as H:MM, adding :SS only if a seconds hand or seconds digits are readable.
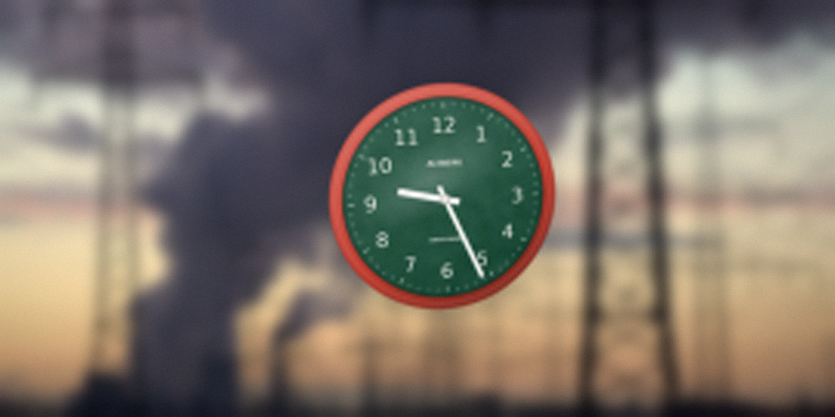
9:26
